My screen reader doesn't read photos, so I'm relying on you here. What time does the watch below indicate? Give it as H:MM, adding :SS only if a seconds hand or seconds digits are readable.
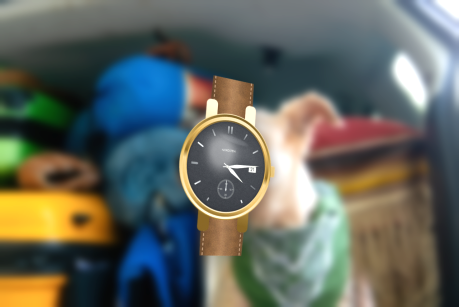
4:14
